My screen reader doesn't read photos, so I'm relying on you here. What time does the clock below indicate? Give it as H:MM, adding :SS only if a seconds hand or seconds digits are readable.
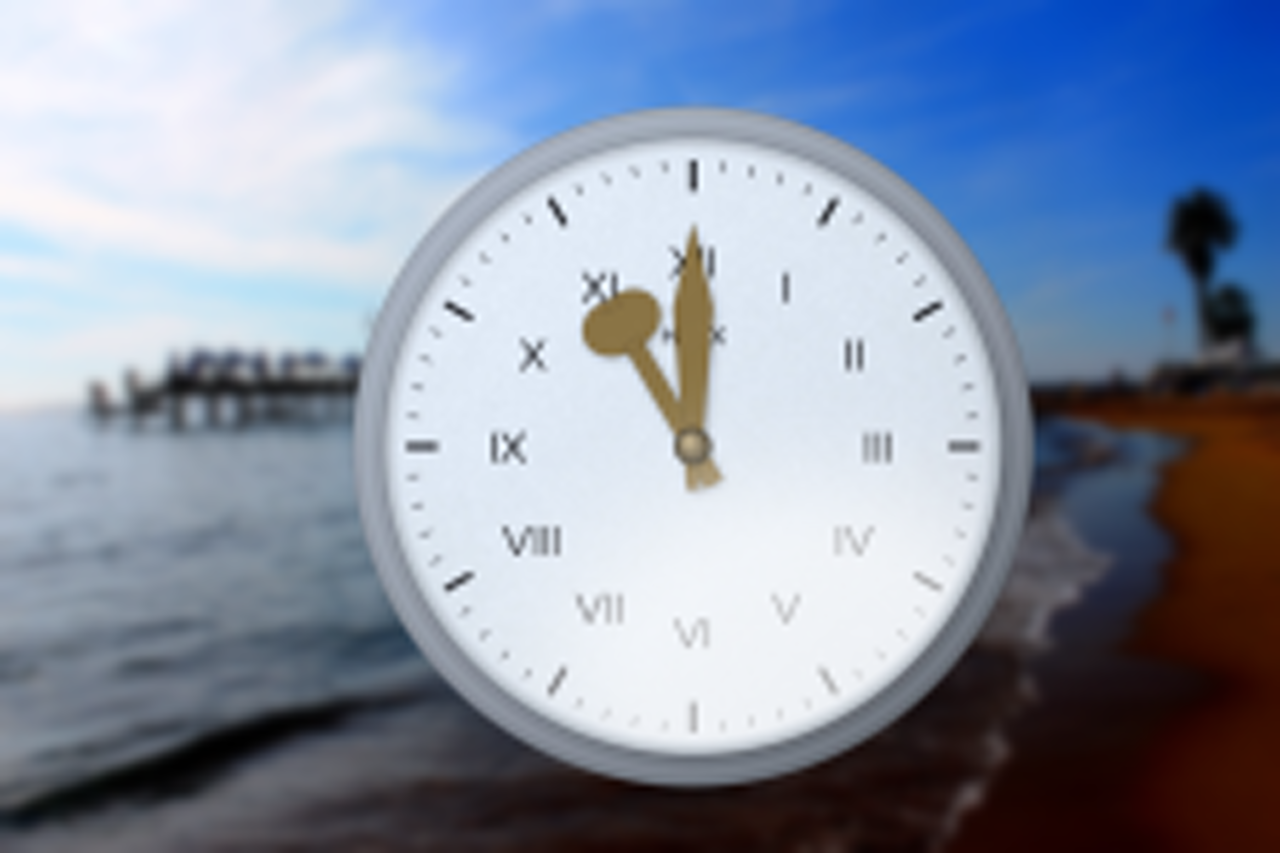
11:00
